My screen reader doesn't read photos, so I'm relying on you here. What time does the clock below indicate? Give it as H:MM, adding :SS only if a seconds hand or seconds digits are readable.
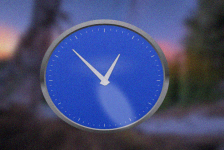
12:53
